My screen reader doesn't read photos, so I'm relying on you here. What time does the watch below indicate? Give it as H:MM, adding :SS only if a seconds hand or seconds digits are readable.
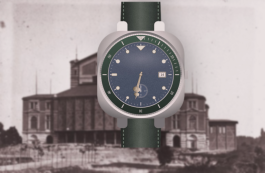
6:32
